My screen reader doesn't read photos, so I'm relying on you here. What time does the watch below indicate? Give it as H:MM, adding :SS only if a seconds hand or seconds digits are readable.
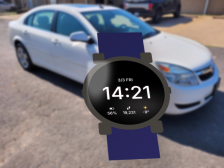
14:21
